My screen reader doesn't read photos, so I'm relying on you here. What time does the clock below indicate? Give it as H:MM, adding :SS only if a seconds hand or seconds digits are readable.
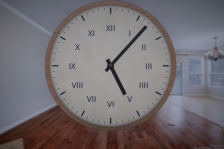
5:07
